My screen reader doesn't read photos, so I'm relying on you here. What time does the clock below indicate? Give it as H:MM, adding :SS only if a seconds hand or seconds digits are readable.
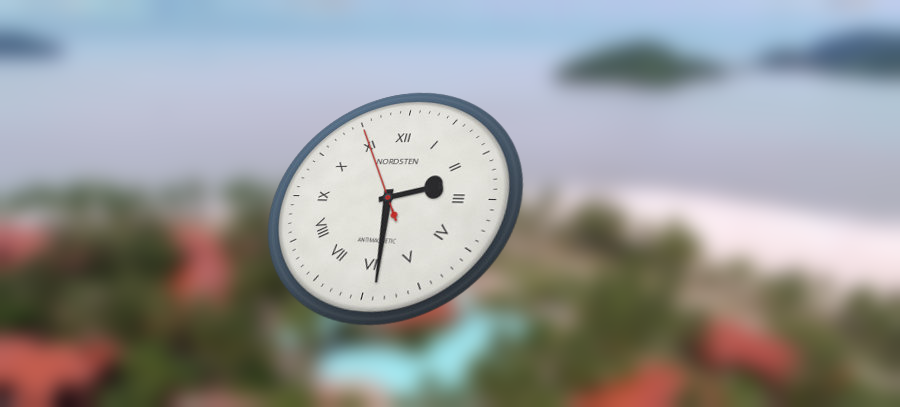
2:28:55
